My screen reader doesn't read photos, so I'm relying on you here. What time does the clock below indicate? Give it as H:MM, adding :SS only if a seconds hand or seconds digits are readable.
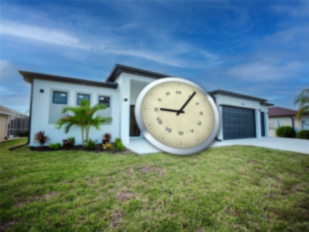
9:06
